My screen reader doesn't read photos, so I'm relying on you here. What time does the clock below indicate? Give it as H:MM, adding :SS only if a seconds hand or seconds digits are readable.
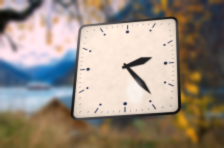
2:24
